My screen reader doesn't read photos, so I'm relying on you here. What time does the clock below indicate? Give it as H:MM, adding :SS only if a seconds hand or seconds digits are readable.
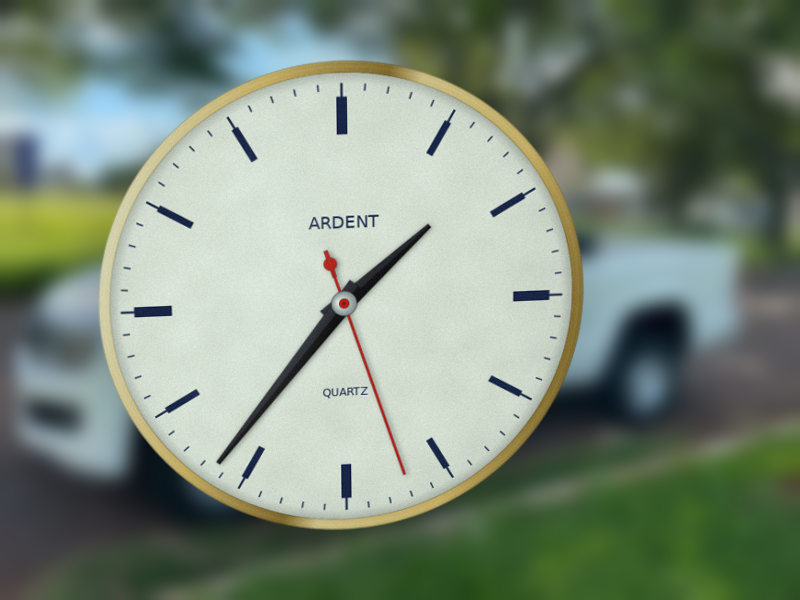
1:36:27
